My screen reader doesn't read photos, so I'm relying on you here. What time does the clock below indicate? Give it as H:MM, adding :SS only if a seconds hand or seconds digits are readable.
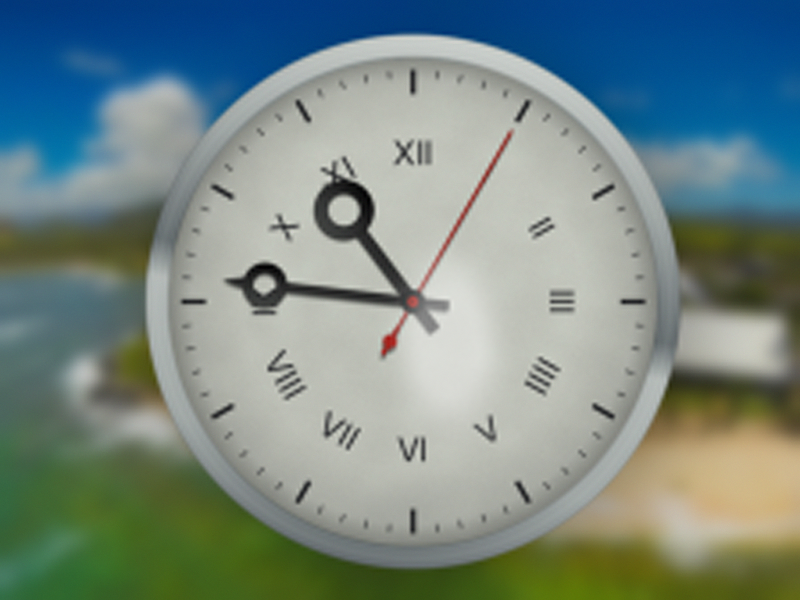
10:46:05
